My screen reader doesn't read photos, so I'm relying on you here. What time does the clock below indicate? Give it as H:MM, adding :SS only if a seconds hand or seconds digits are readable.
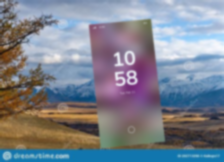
10:58
